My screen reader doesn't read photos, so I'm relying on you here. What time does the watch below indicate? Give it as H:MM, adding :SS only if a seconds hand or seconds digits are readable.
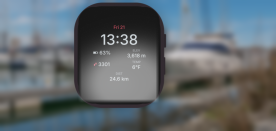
13:38
